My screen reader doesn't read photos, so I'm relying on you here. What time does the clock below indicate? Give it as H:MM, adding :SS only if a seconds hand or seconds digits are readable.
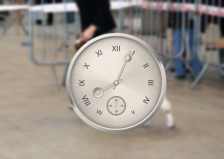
8:04
